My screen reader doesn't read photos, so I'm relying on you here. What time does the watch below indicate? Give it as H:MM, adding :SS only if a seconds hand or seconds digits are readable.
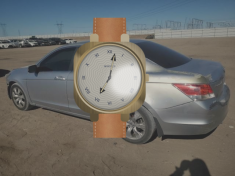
7:02
